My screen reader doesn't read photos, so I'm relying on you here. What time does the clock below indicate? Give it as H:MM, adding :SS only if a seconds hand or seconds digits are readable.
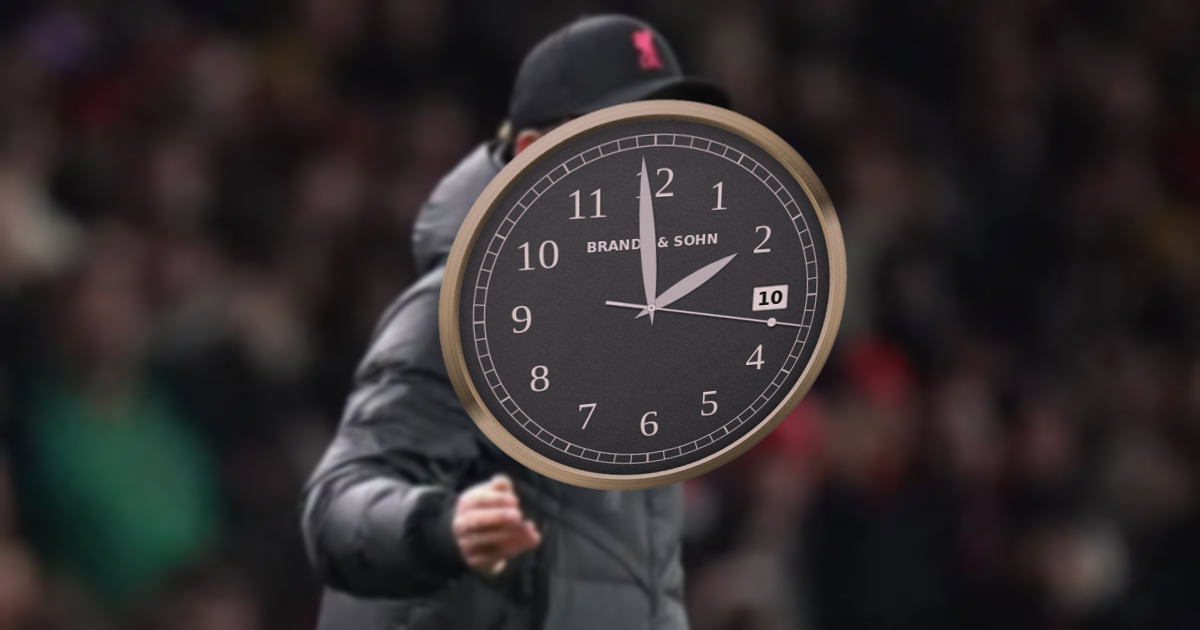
1:59:17
